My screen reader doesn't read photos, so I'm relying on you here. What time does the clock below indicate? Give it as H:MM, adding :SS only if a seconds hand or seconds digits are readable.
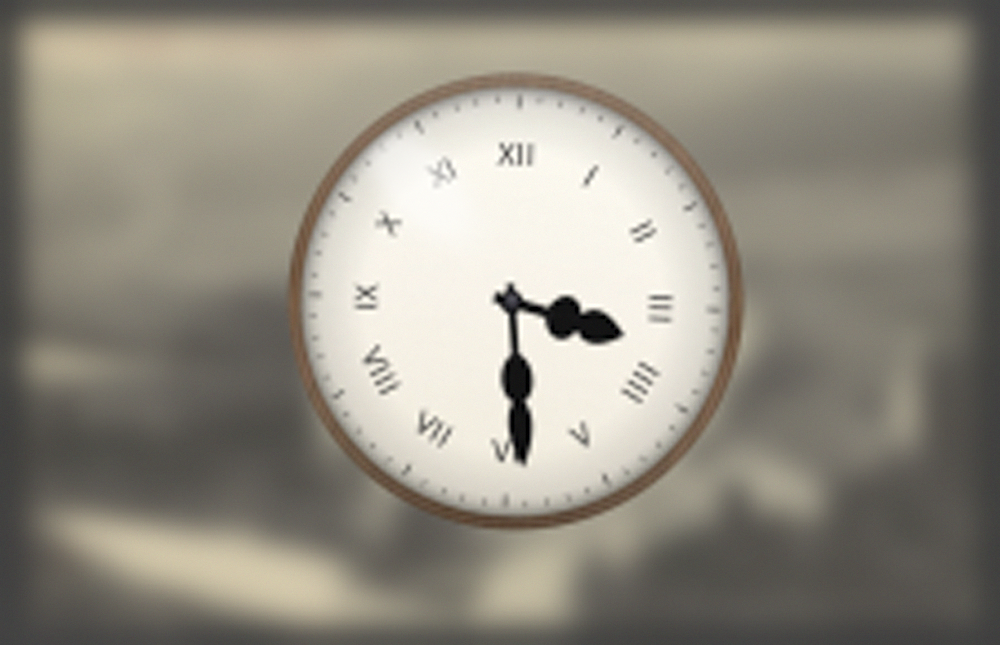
3:29
